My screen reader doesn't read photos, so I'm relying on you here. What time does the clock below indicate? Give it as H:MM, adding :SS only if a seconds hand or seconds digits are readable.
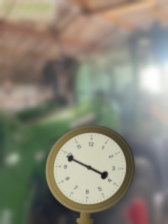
3:49
